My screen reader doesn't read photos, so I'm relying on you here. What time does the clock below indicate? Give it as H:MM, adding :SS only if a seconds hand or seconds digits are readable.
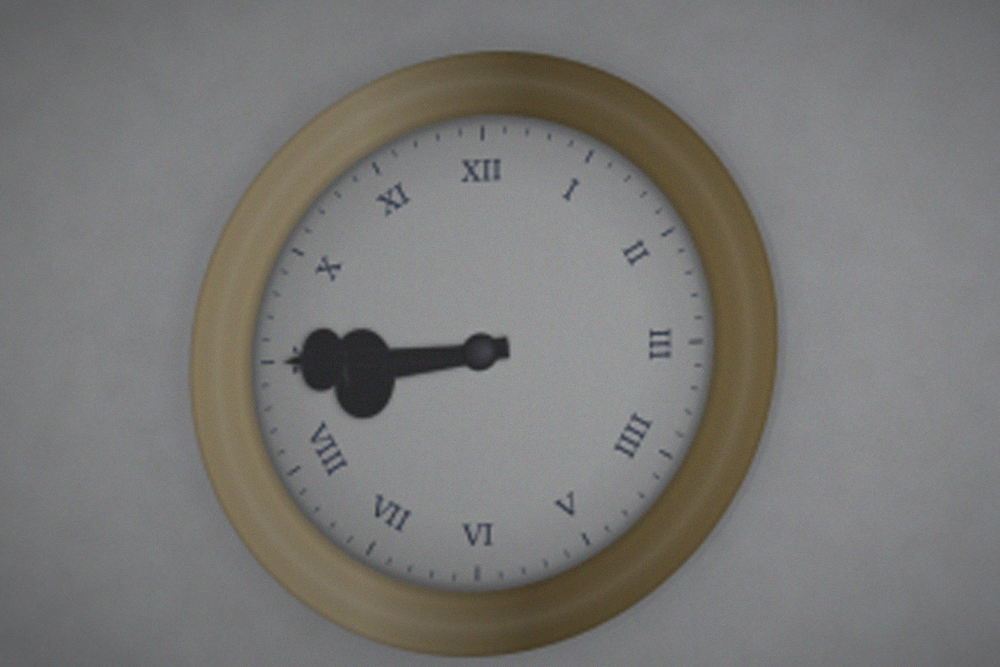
8:45
